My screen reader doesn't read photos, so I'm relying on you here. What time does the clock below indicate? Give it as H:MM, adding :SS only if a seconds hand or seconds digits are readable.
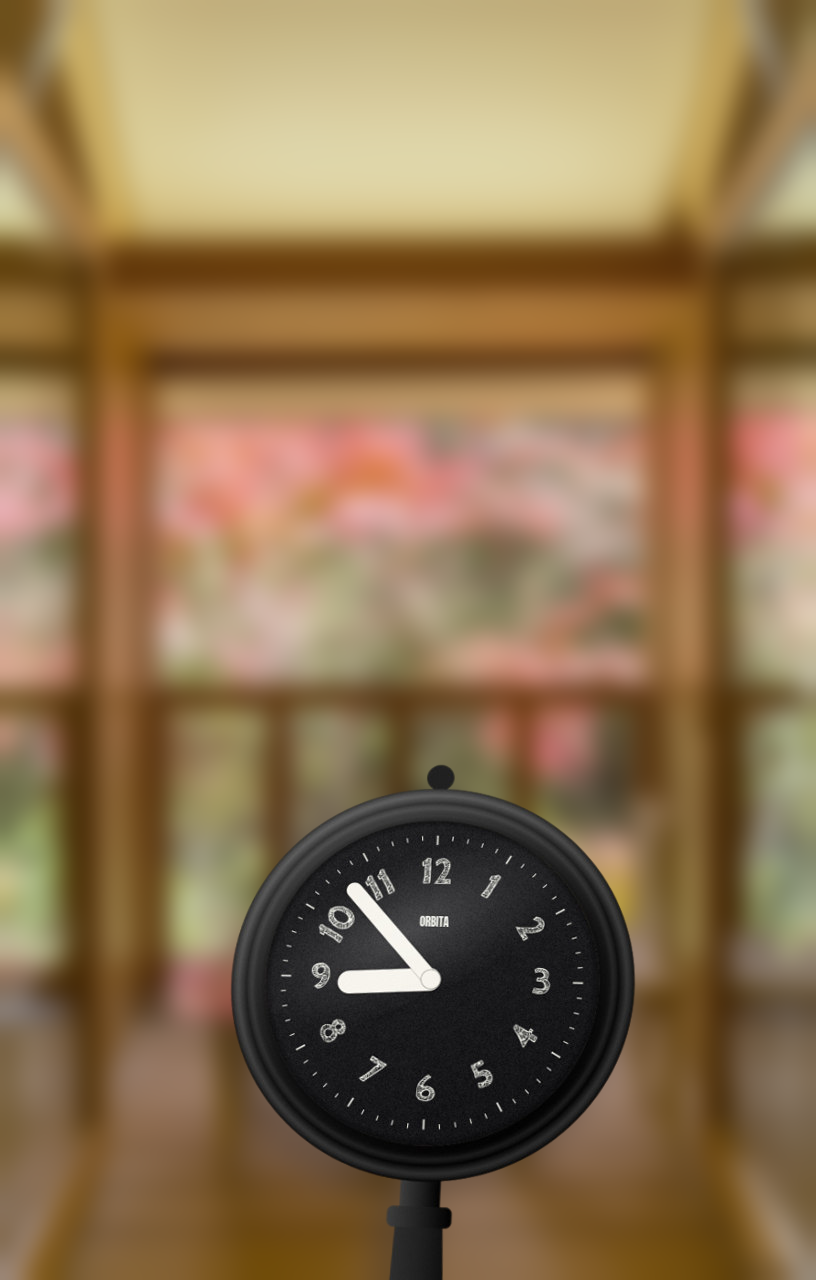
8:53
